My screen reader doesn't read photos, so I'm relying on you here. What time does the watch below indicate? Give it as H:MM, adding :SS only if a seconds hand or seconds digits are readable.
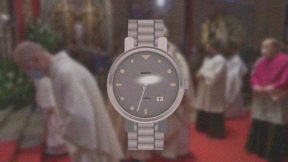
6:33
